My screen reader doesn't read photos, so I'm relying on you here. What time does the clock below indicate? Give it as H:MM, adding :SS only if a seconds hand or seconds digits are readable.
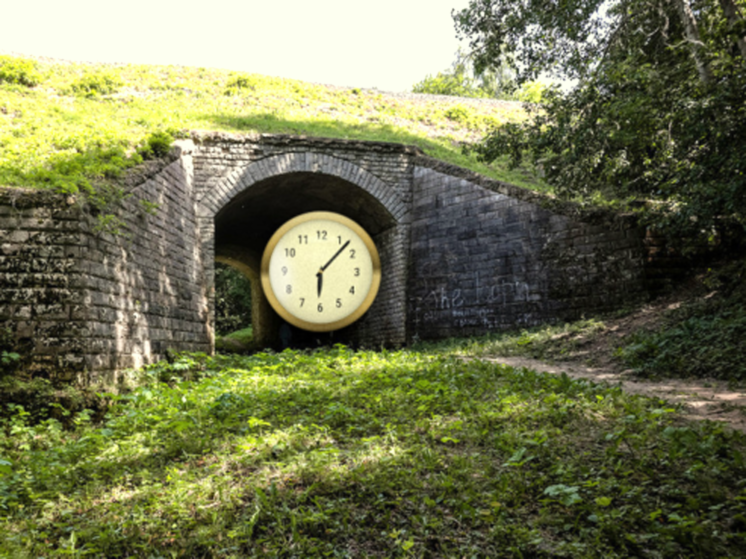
6:07
